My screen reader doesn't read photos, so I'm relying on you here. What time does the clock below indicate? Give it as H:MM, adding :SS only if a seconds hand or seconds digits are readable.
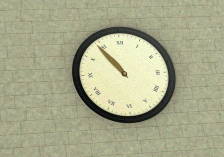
10:54
